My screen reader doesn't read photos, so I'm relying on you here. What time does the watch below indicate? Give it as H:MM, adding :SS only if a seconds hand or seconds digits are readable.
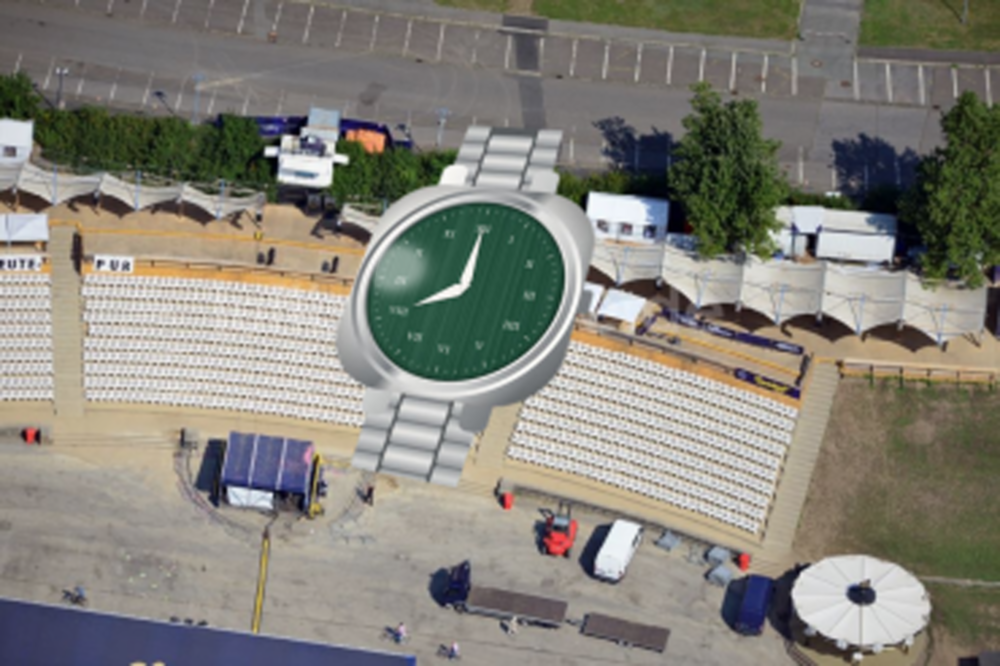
8:00
